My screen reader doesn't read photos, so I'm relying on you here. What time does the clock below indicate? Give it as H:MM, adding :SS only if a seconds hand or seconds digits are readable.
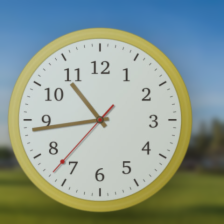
10:43:37
